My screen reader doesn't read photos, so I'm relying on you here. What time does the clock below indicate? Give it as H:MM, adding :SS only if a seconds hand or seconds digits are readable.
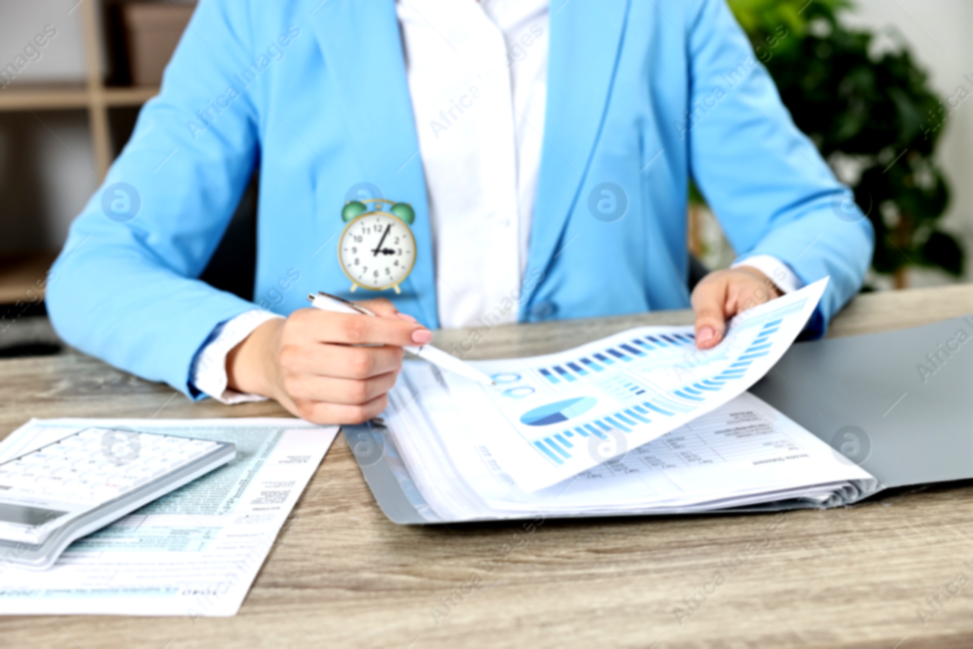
3:04
